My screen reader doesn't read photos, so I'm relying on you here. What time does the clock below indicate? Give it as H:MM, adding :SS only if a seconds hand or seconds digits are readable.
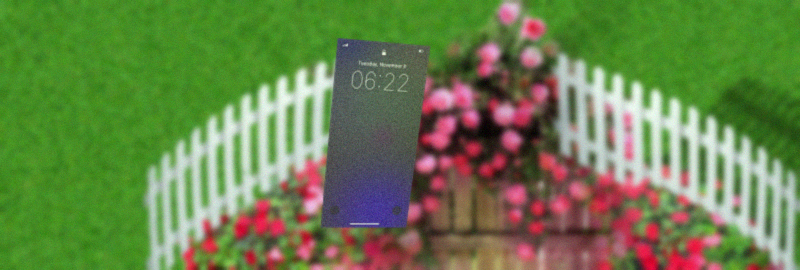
6:22
